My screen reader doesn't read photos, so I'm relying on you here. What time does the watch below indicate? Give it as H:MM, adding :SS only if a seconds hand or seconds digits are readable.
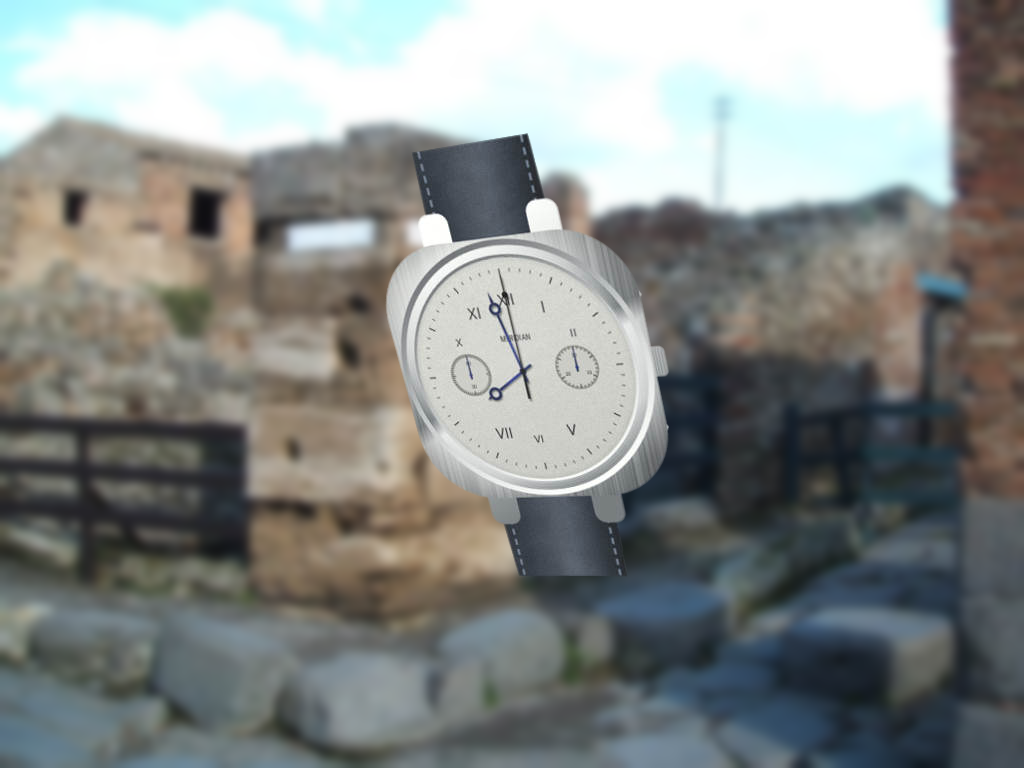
7:58
